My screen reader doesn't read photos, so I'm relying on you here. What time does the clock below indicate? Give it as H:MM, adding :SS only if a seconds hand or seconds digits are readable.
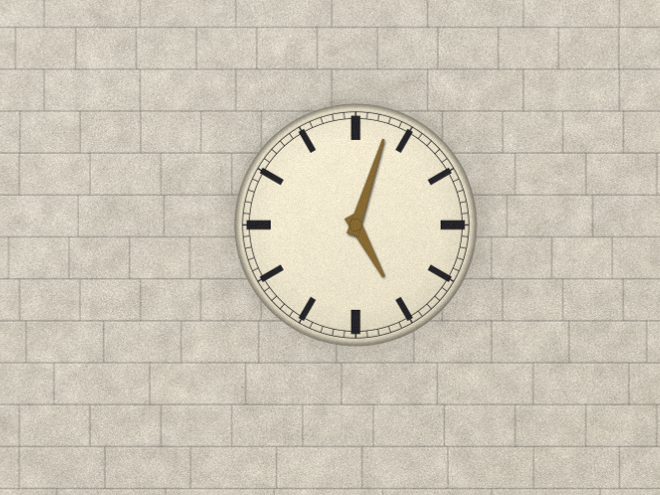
5:03
